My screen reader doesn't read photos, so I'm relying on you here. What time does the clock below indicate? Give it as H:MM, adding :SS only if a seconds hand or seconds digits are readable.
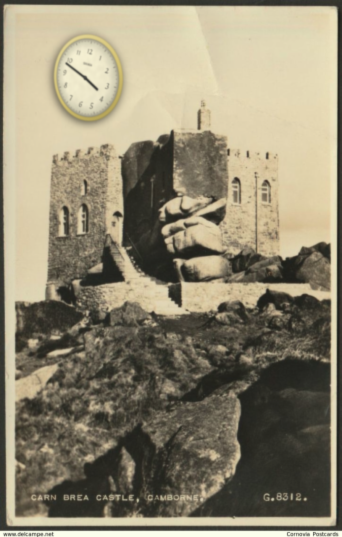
3:48
